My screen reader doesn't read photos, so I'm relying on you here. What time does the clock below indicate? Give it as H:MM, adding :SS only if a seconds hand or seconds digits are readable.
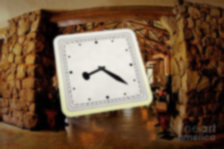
8:22
